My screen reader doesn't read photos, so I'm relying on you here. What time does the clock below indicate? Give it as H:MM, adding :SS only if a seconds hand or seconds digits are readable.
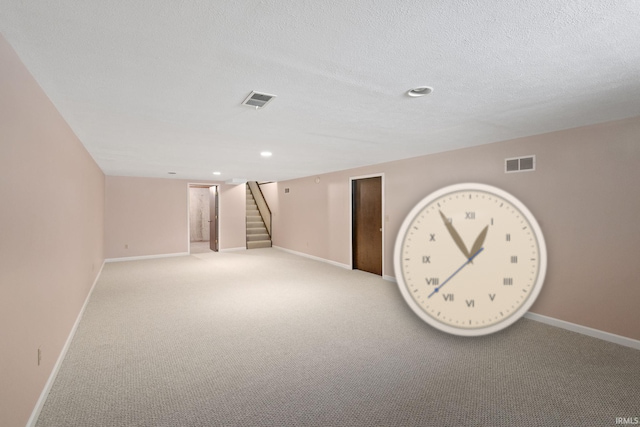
12:54:38
